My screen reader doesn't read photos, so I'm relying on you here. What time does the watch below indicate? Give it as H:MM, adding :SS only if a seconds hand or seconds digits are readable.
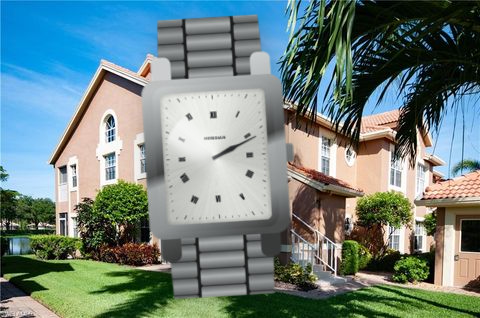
2:11
